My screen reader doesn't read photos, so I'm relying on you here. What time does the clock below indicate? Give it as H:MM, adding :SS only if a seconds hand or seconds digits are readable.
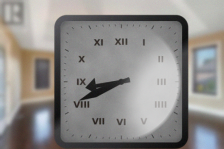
8:41
